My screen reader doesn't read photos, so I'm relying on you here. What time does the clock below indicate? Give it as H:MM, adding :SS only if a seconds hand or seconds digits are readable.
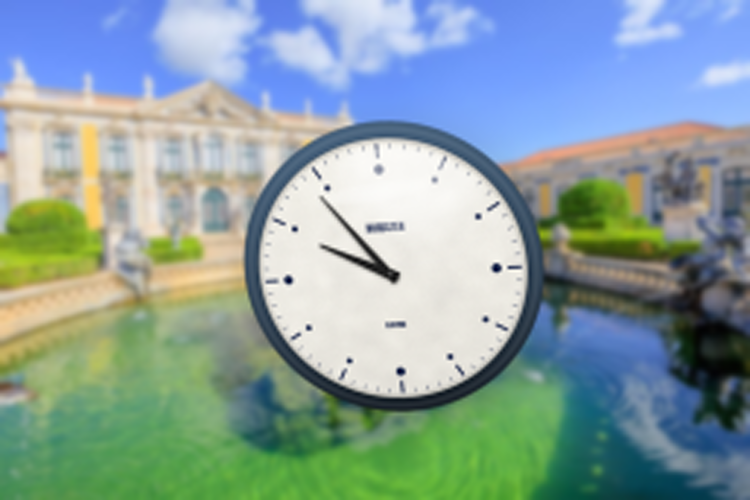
9:54
